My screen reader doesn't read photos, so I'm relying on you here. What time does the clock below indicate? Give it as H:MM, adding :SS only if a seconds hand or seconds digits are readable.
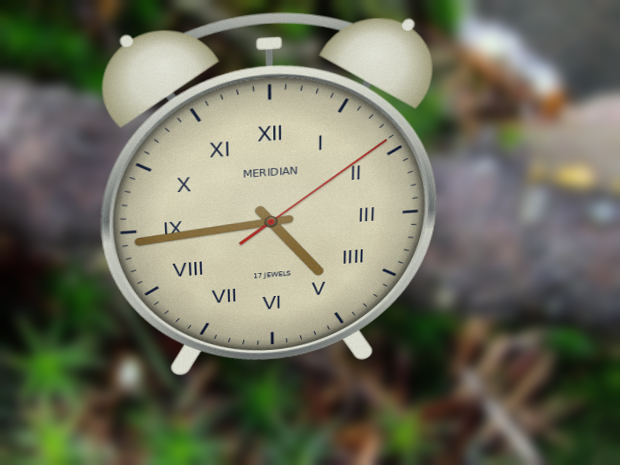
4:44:09
